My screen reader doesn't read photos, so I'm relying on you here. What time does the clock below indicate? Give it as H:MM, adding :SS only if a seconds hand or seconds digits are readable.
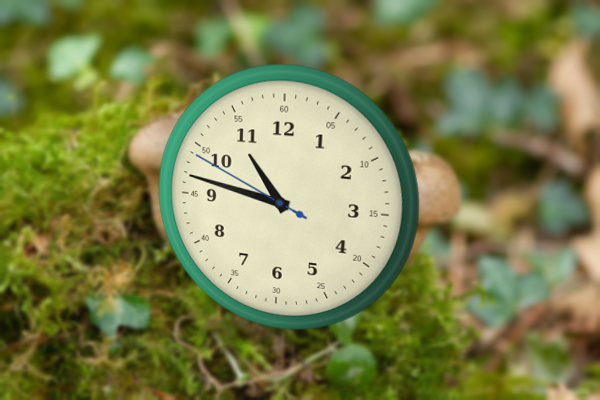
10:46:49
